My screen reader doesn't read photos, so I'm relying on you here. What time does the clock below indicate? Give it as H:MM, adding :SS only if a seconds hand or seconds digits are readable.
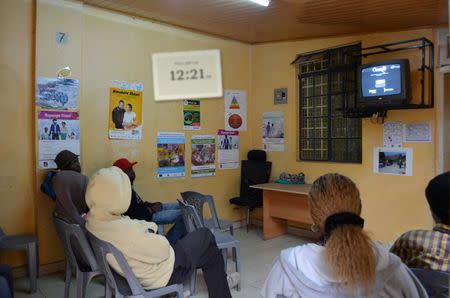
12:21
